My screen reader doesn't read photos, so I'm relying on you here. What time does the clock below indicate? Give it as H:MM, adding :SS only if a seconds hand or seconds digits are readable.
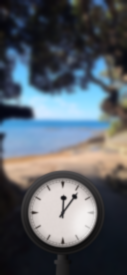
12:06
